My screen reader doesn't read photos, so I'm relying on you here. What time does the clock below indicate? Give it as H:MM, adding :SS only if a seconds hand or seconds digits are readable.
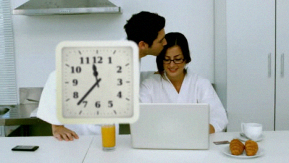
11:37
